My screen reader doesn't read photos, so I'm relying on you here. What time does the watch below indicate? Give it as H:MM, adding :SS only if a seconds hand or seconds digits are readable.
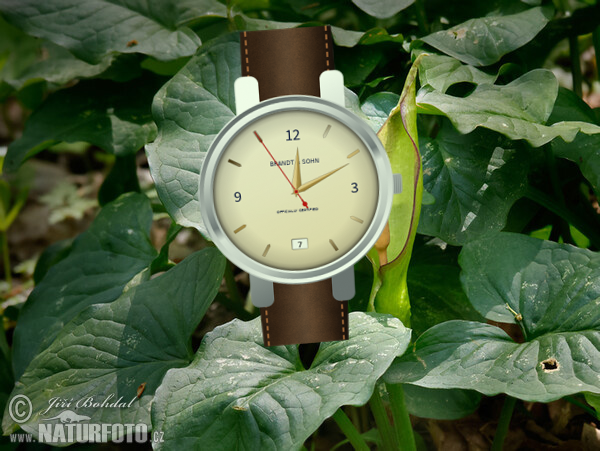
12:10:55
